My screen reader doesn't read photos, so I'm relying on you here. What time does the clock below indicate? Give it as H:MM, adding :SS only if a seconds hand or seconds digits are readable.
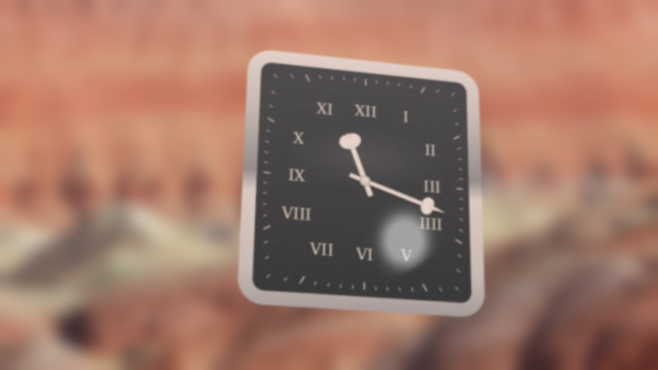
11:18
